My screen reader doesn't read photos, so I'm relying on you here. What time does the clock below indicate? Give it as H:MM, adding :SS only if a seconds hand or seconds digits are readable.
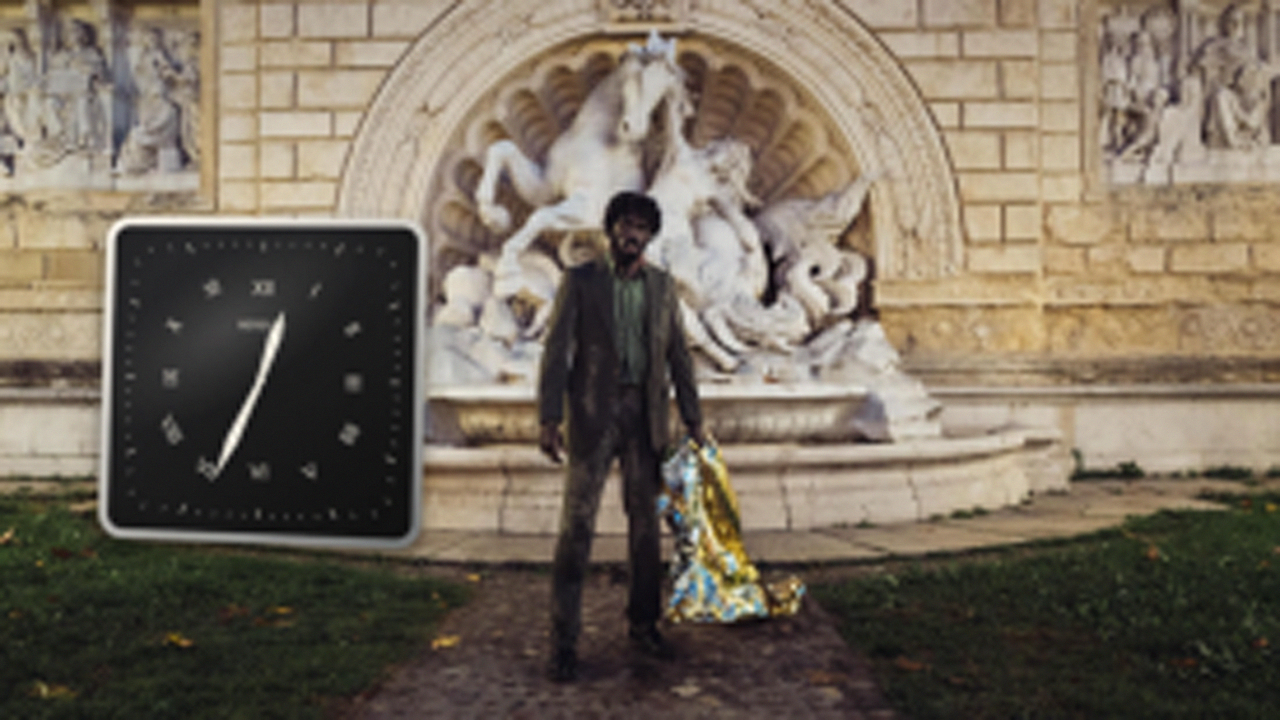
12:34
